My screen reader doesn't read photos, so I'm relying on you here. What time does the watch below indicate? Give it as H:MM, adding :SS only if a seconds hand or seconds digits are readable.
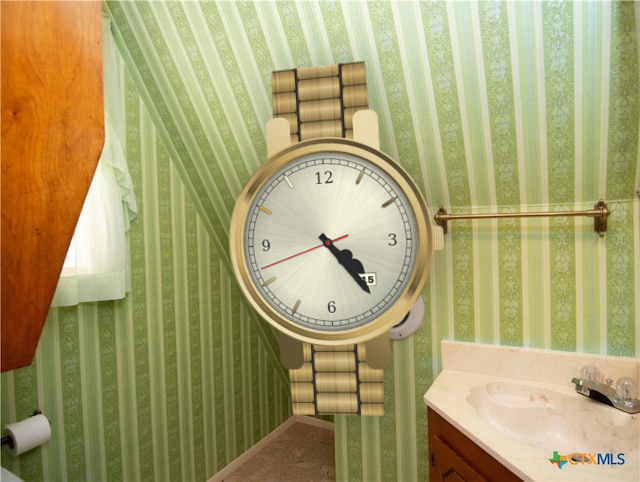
4:23:42
